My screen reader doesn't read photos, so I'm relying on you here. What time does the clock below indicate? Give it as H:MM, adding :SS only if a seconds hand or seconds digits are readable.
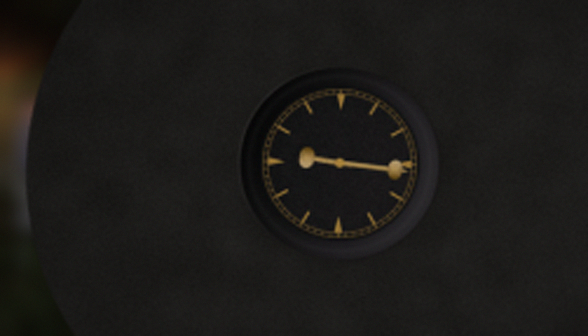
9:16
